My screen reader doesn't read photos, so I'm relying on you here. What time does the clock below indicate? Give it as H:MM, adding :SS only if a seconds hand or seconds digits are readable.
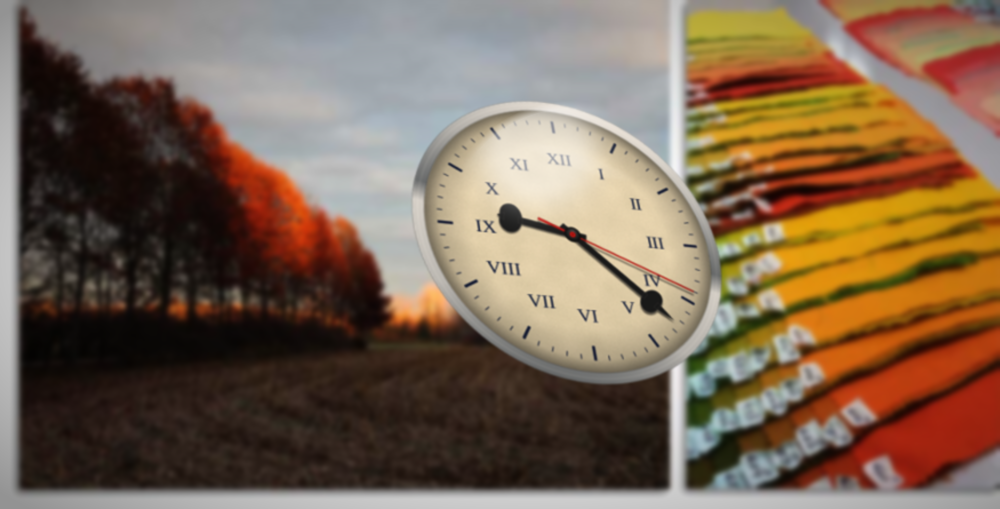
9:22:19
